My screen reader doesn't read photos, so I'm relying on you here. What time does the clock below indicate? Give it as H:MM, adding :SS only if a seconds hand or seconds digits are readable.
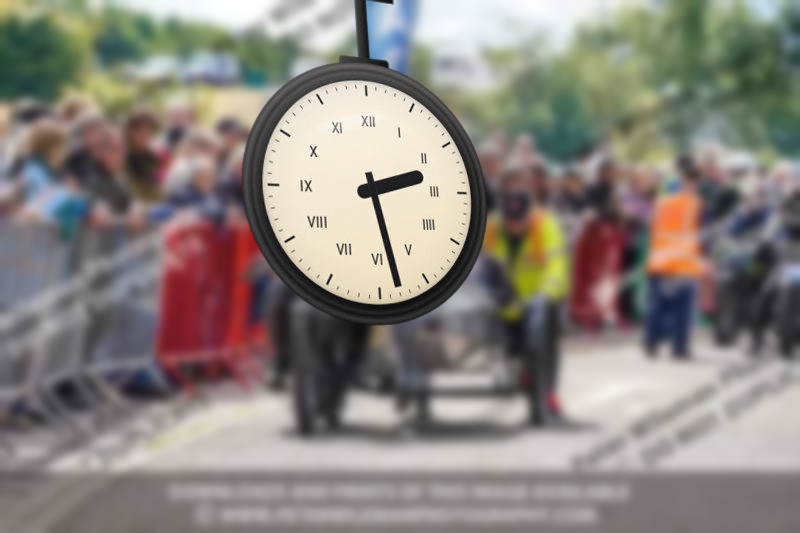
2:28
